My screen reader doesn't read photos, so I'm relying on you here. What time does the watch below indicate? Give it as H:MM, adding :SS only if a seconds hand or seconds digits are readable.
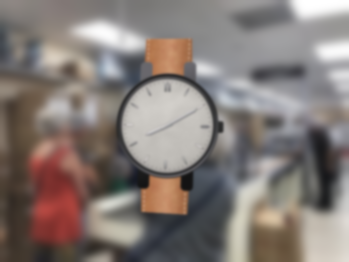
8:10
